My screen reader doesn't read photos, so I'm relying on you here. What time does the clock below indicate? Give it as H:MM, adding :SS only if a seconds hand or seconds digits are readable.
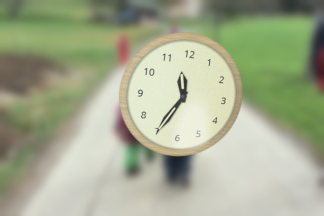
11:35
